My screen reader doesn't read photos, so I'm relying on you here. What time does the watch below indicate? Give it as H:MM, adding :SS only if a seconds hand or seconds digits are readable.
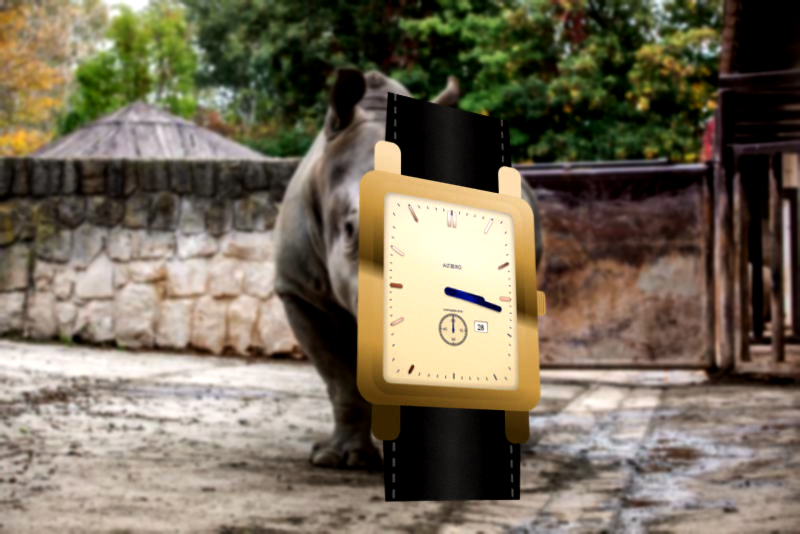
3:17
